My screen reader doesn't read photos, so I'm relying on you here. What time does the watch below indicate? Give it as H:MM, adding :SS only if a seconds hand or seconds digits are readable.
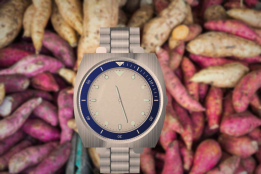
11:27
